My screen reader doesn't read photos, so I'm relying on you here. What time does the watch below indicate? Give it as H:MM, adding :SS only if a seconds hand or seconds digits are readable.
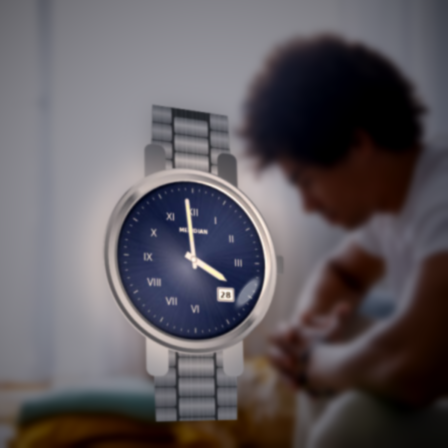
3:59
